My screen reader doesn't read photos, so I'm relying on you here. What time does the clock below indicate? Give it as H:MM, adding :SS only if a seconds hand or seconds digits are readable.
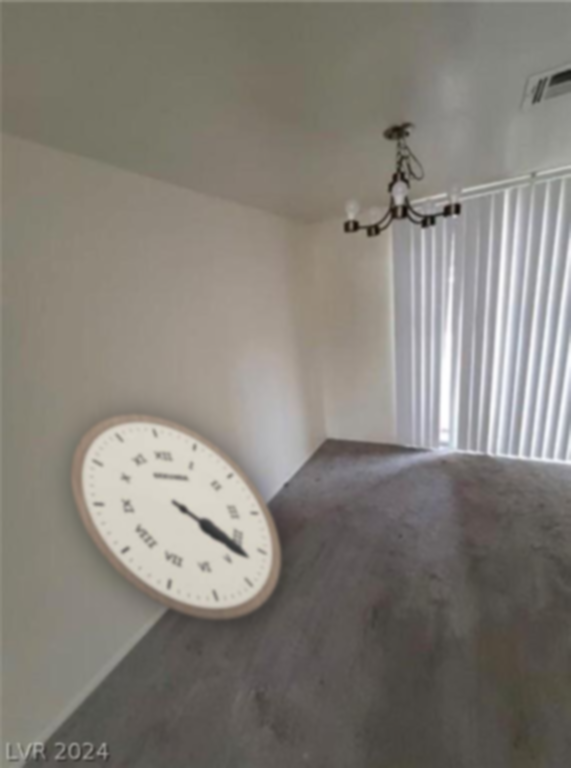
4:22
